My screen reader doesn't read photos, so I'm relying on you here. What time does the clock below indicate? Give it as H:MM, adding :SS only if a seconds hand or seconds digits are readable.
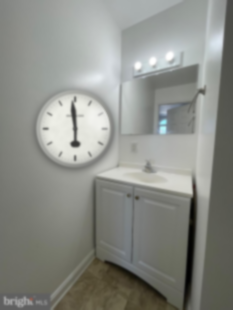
5:59
